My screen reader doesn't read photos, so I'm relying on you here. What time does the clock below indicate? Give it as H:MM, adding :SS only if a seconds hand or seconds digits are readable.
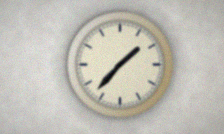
1:37
